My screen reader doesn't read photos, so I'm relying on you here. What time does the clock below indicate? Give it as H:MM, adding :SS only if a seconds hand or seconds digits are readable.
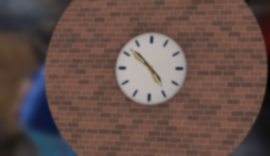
4:52
